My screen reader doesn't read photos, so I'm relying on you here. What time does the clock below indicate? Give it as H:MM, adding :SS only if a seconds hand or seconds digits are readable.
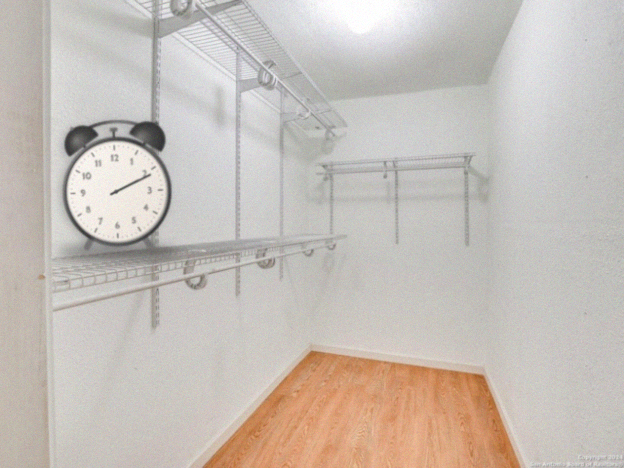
2:11
